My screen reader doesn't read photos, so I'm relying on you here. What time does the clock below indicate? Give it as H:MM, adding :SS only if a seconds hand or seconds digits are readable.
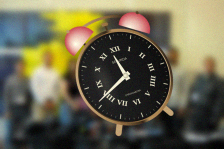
11:41
